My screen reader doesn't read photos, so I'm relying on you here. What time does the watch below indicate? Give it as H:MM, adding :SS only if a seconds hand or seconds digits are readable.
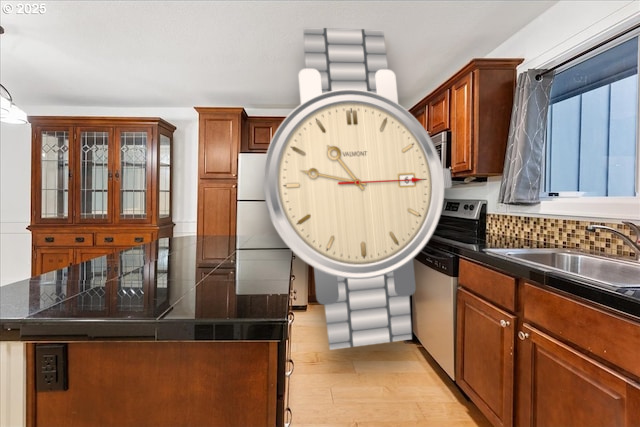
10:47:15
